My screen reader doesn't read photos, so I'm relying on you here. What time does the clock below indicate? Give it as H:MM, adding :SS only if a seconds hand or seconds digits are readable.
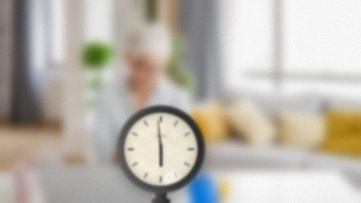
5:59
